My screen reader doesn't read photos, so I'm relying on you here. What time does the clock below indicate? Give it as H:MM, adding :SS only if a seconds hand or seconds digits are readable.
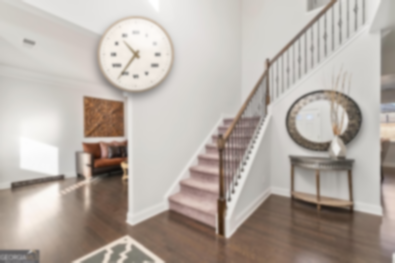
10:36
